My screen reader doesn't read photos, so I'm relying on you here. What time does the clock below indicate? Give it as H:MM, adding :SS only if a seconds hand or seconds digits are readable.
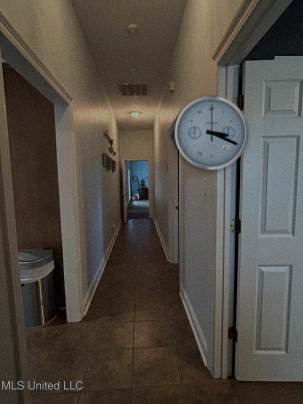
3:19
